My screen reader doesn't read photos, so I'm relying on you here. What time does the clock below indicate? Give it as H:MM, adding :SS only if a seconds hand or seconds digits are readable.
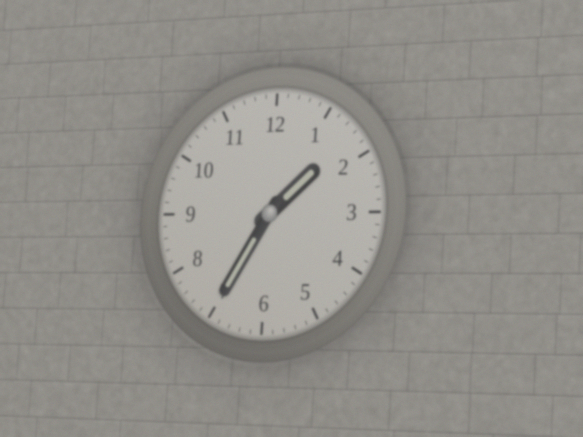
1:35
